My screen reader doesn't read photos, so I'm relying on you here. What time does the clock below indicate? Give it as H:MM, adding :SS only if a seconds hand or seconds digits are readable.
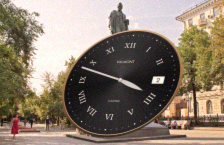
3:48
